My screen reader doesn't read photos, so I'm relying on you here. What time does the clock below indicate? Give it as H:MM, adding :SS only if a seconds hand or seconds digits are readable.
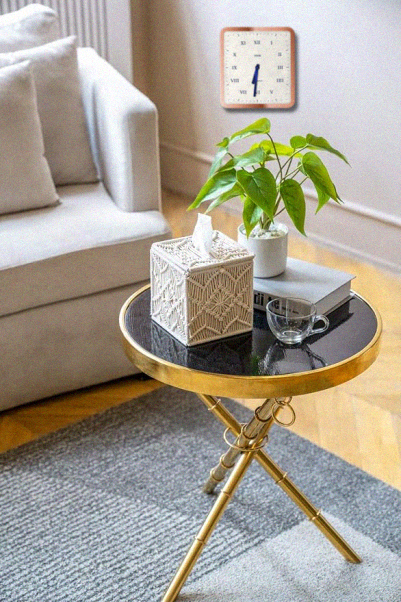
6:31
